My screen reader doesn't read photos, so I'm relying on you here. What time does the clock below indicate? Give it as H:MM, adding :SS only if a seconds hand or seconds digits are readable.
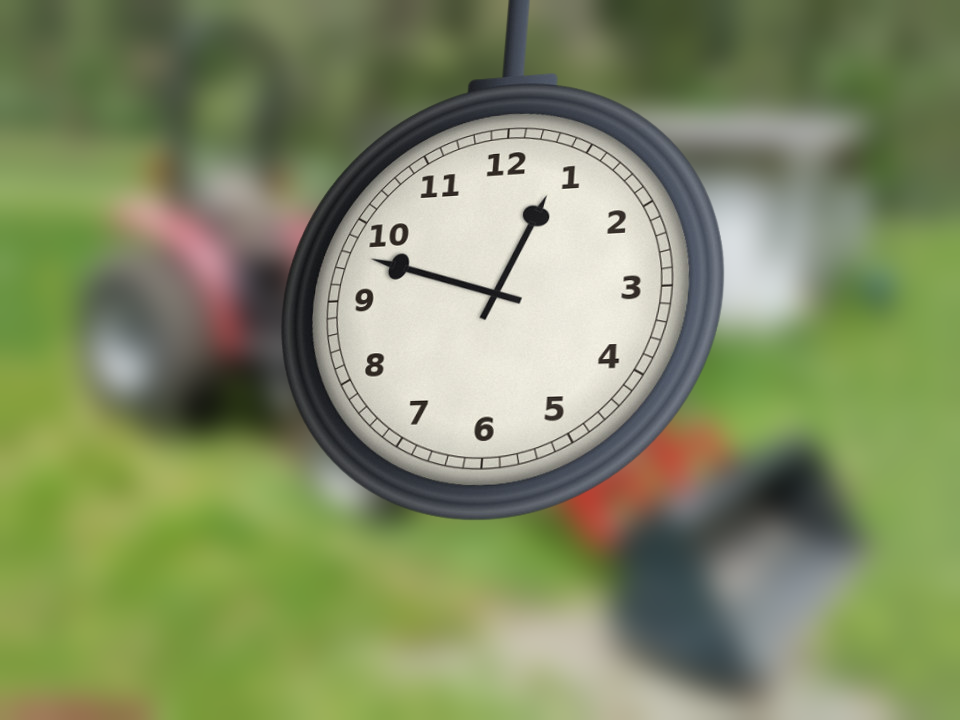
12:48
